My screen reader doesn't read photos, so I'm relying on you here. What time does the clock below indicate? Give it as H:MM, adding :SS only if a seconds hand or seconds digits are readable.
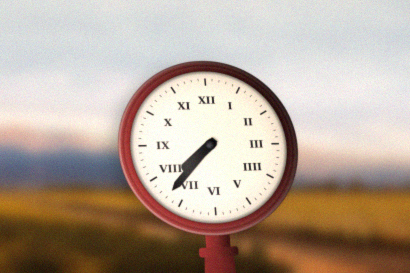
7:37
